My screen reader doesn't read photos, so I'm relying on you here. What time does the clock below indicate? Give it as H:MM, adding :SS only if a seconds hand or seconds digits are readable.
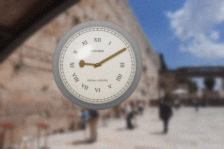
9:10
